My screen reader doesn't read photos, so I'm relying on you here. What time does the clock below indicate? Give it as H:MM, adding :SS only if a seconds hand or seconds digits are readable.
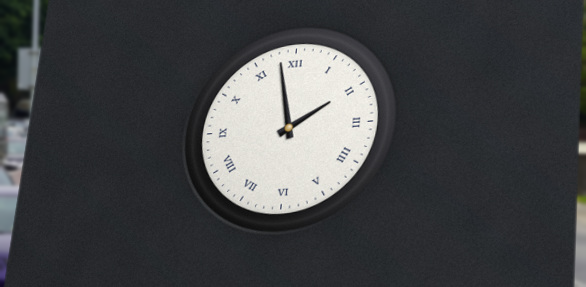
1:58
